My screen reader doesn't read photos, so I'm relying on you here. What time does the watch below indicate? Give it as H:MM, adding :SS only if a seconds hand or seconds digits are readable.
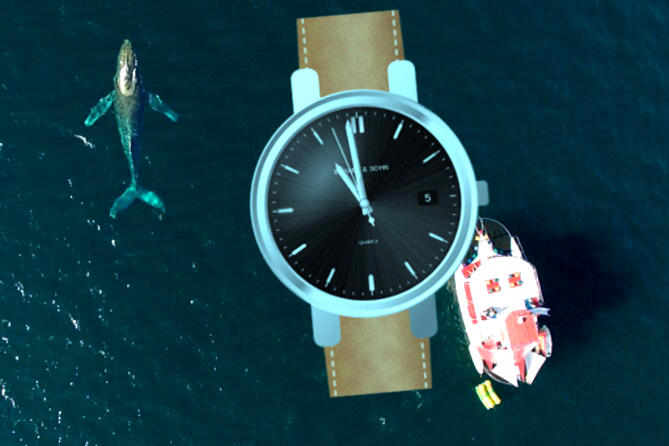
10:58:57
